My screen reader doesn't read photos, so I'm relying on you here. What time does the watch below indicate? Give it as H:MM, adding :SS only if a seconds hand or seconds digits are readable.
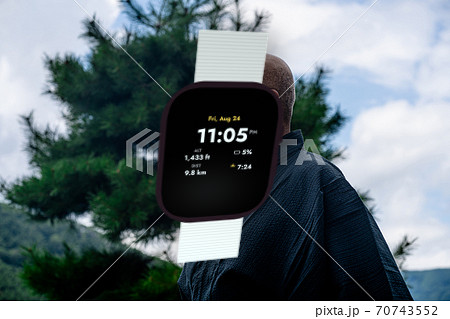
11:05
